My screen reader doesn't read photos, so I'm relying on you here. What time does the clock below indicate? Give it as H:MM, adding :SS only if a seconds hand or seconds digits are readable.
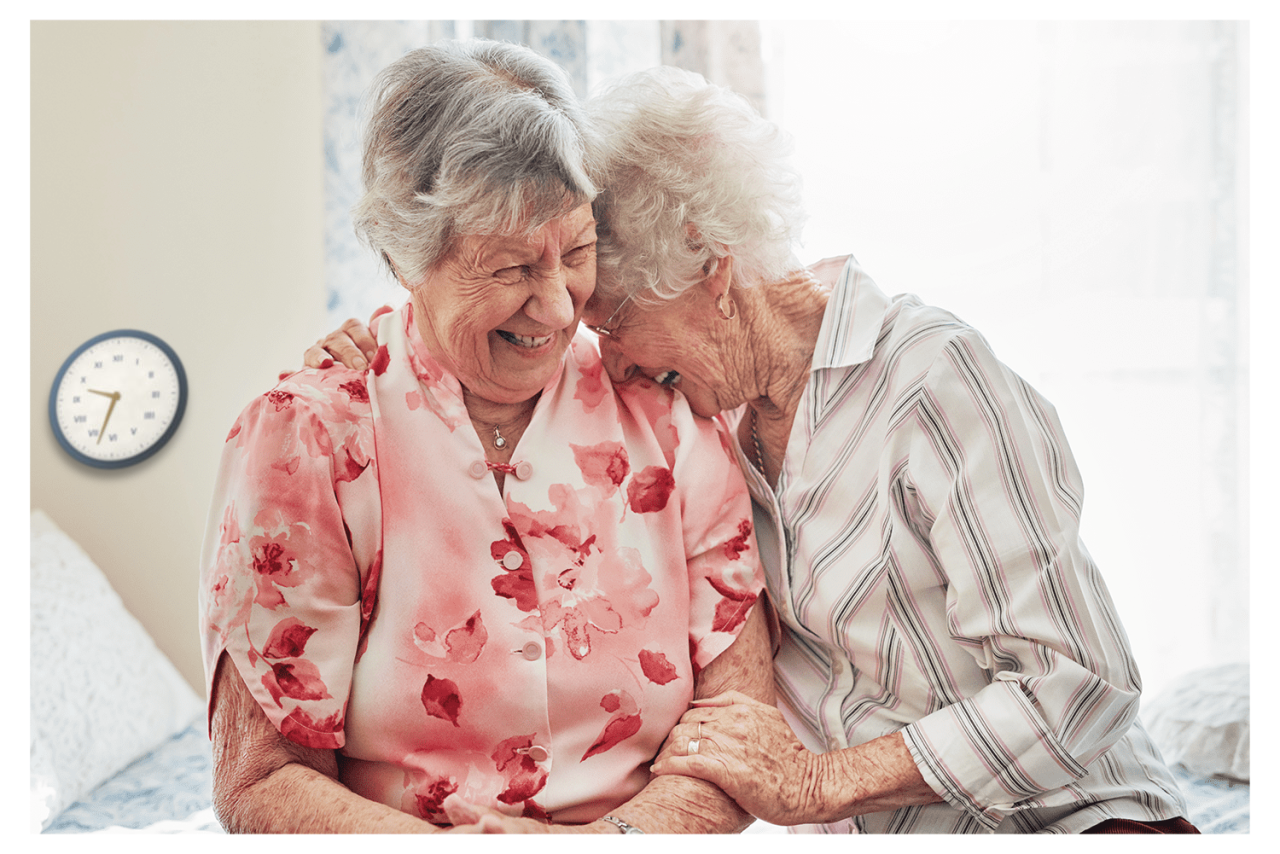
9:33
